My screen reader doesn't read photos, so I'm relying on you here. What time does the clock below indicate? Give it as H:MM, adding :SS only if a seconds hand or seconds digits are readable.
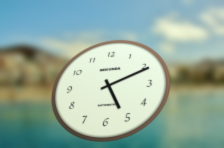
5:11
